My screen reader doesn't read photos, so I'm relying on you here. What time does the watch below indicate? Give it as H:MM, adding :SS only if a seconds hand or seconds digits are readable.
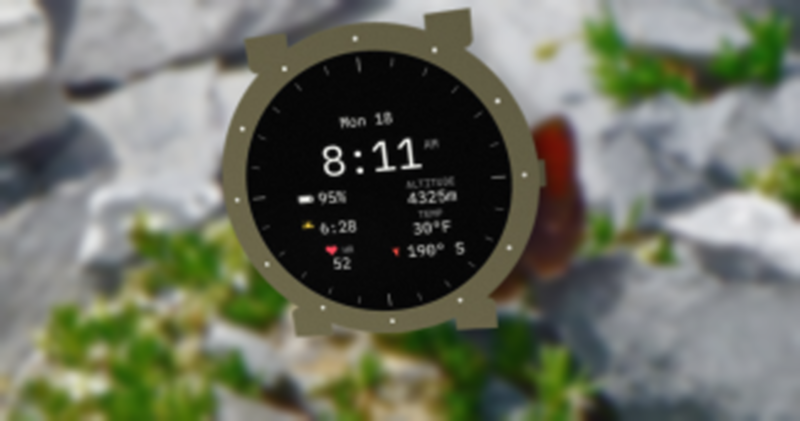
8:11
